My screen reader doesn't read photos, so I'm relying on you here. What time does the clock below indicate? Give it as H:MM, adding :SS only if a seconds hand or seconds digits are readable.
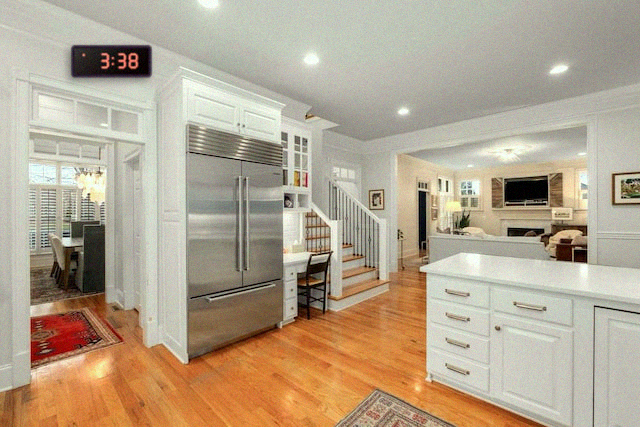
3:38
